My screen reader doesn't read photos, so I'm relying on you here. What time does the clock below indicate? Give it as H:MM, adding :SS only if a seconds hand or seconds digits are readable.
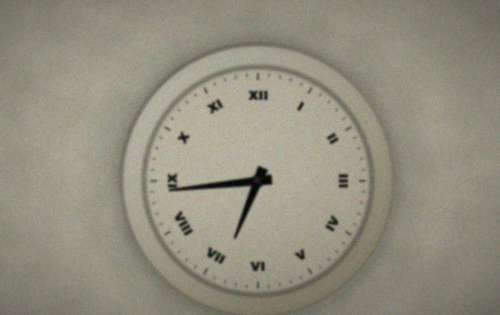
6:44
